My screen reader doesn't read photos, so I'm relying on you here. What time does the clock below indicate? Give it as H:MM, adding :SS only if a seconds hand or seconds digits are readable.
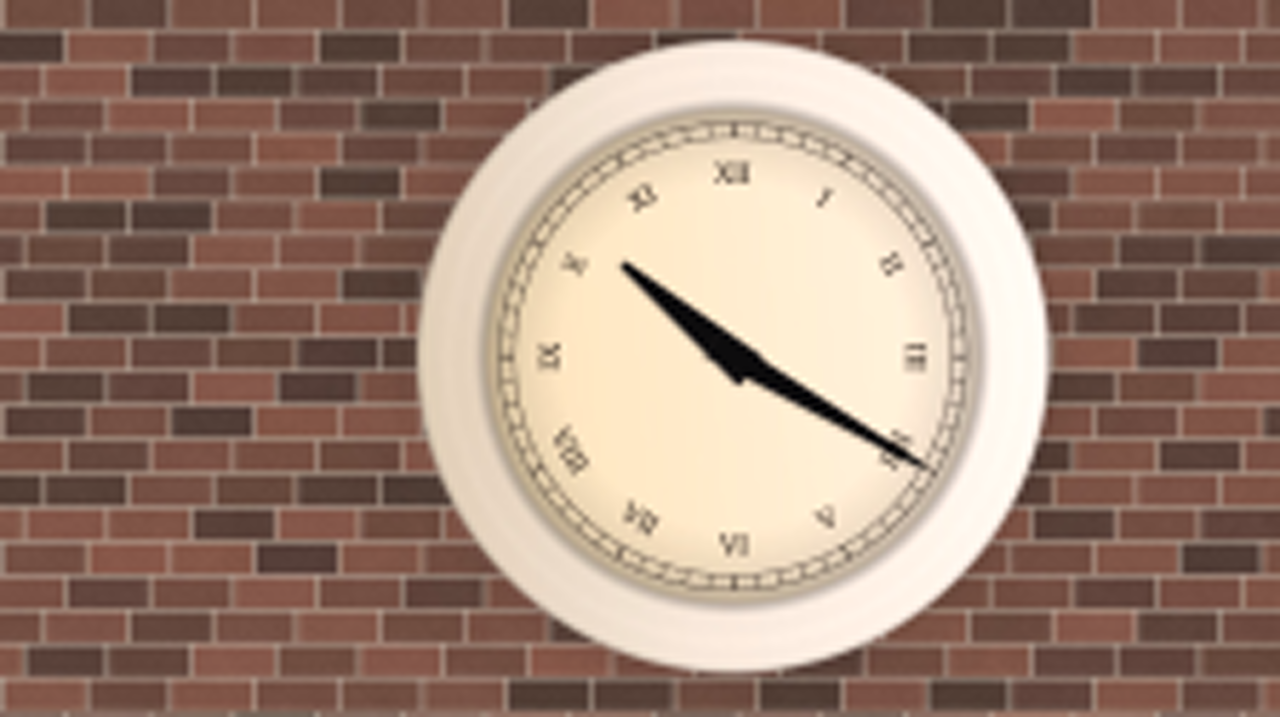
10:20
